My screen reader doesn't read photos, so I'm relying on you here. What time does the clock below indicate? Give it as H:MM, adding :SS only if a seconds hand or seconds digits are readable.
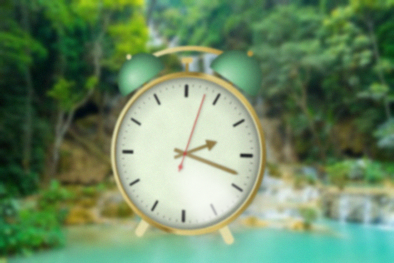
2:18:03
